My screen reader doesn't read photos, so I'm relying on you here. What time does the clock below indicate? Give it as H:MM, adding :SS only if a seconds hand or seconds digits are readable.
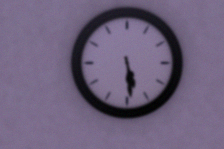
5:29
